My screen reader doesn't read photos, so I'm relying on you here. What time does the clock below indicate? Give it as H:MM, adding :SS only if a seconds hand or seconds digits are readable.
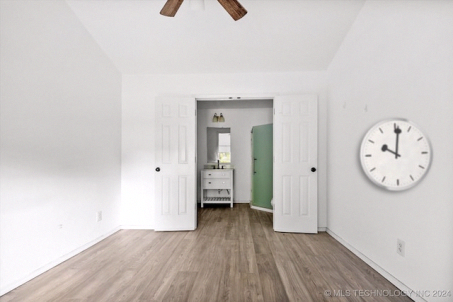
10:01
